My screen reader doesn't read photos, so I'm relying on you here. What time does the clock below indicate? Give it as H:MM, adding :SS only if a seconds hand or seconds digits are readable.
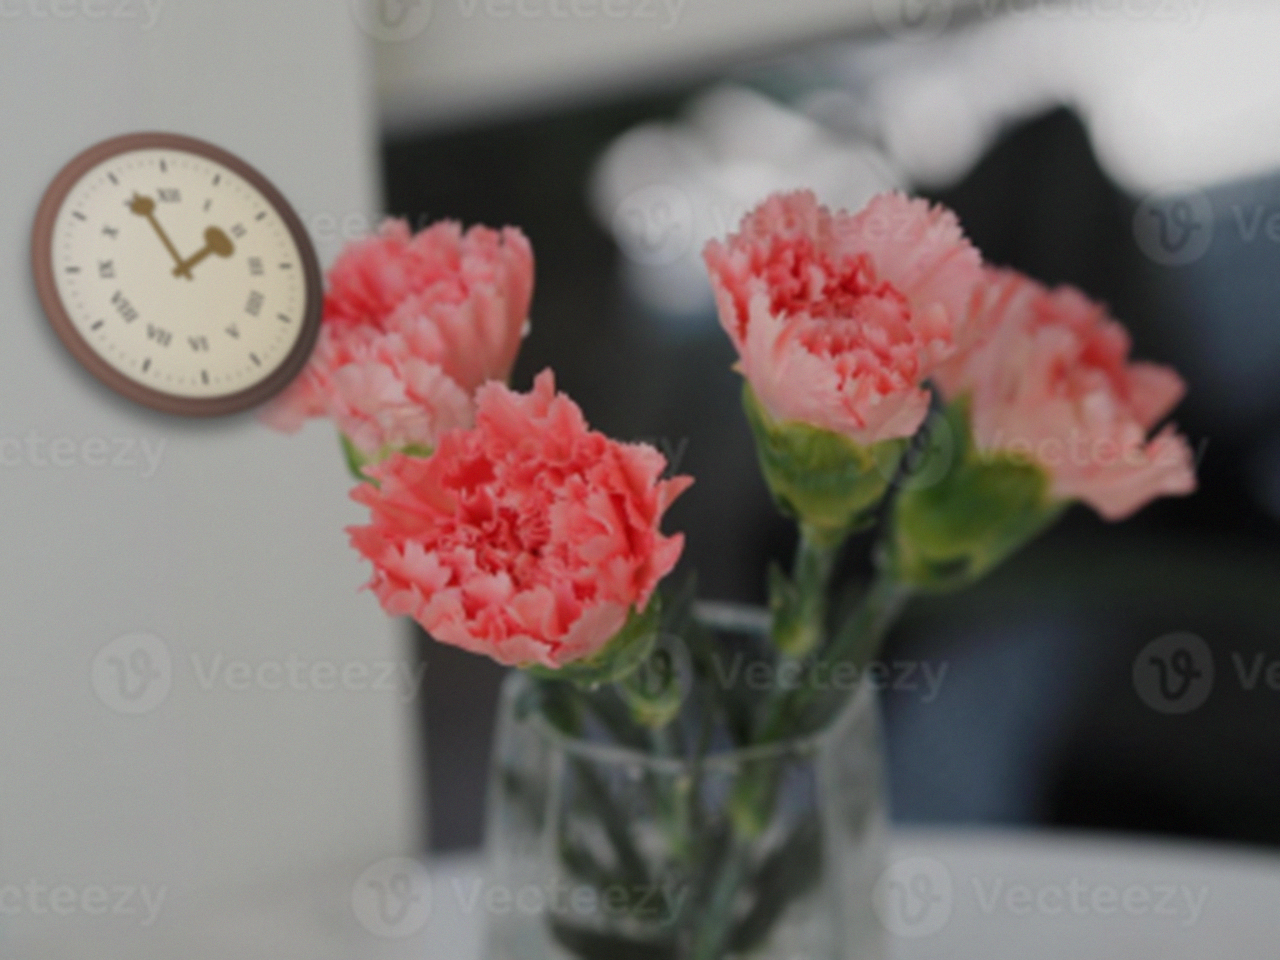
1:56
